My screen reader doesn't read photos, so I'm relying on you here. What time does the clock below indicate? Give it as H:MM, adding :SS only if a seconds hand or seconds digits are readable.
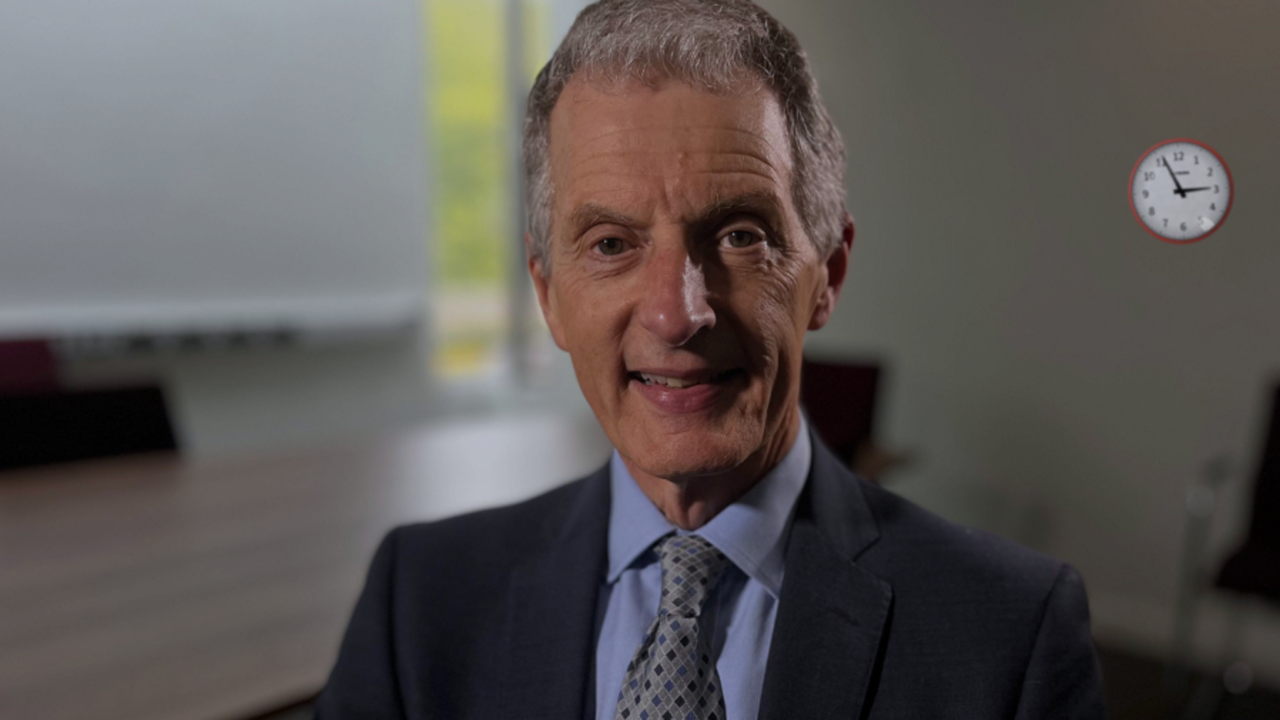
2:56
